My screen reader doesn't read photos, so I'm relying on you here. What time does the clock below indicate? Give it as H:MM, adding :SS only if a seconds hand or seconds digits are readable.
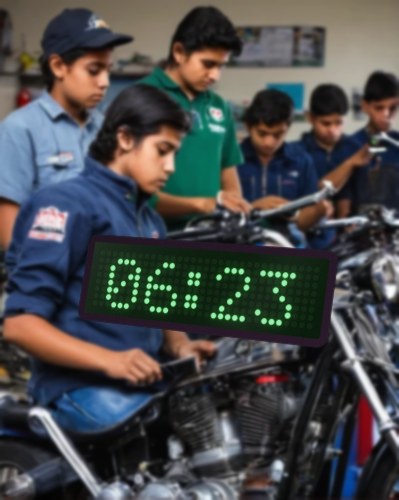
6:23
